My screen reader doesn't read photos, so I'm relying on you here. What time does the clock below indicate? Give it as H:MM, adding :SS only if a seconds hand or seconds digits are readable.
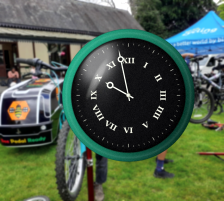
9:58
